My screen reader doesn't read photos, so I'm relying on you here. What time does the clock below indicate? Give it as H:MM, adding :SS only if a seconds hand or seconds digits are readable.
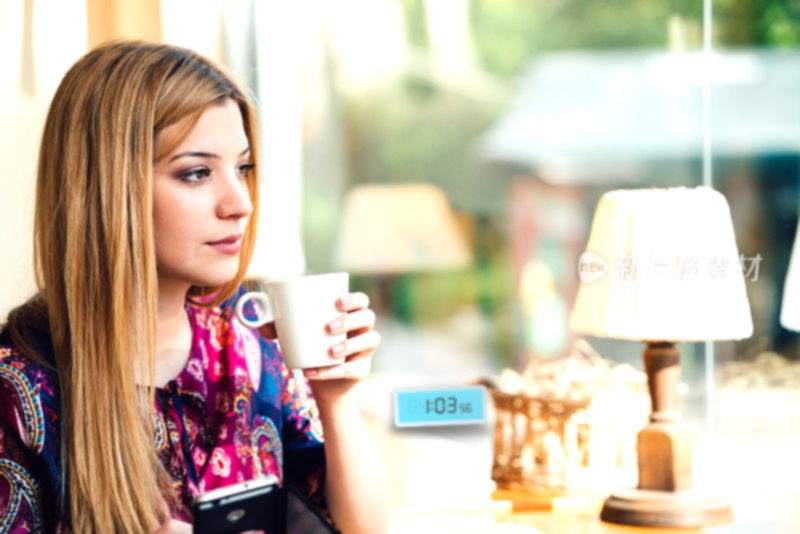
1:03
